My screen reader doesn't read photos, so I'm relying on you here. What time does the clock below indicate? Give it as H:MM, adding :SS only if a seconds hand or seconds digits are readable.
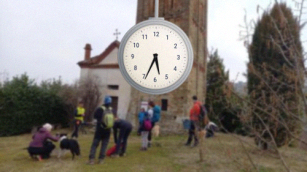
5:34
